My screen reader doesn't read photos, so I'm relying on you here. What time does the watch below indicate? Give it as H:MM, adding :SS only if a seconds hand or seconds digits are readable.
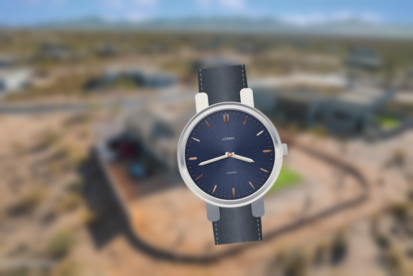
3:43
